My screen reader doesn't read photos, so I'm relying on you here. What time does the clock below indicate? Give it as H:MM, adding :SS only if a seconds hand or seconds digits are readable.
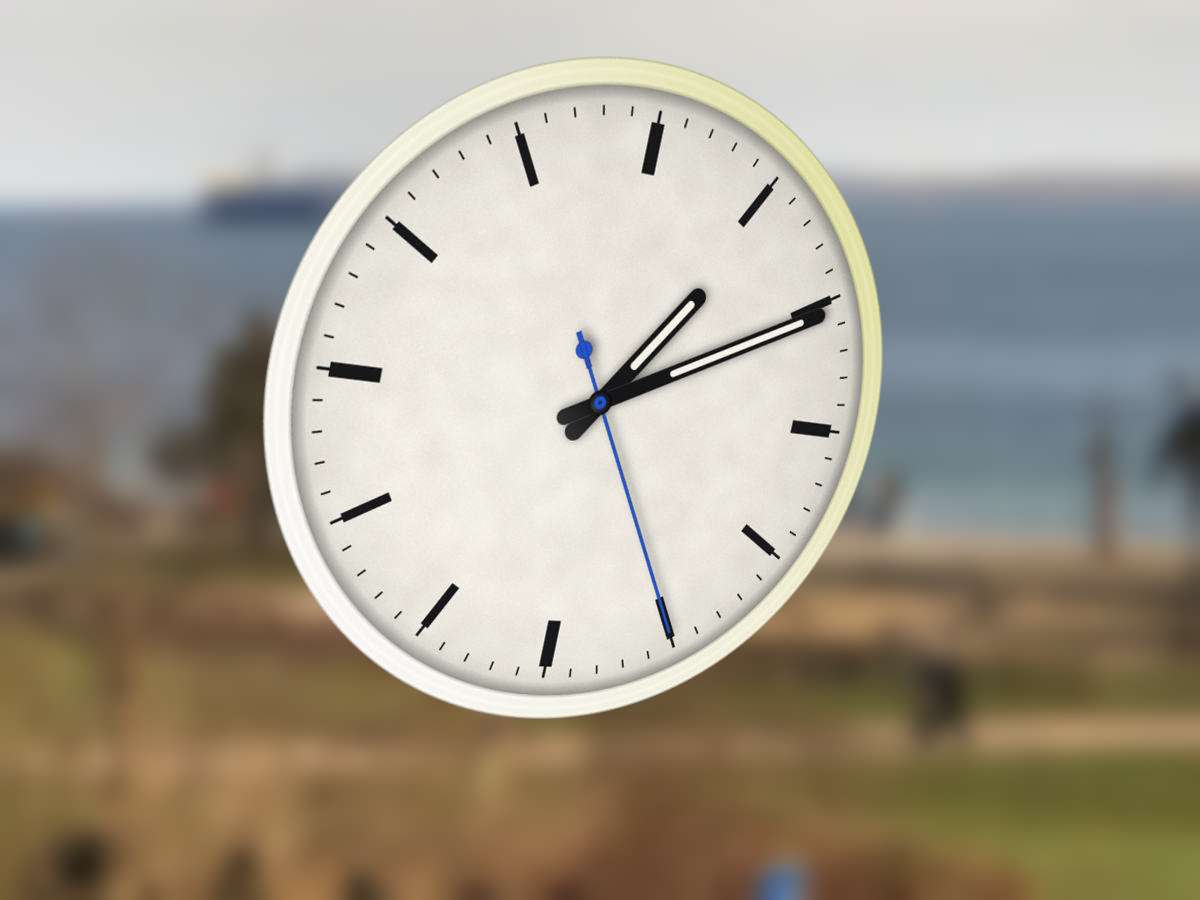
1:10:25
